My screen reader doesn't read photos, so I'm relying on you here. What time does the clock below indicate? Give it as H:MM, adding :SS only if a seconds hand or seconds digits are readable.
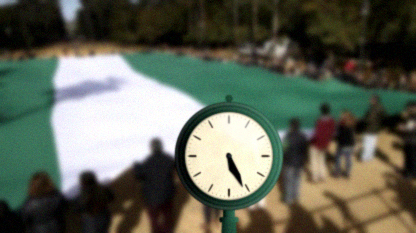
5:26
